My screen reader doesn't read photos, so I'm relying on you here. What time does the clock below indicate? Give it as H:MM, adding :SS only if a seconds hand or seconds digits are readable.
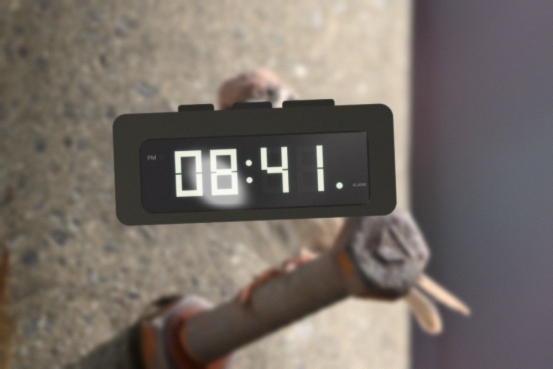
8:41
